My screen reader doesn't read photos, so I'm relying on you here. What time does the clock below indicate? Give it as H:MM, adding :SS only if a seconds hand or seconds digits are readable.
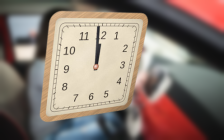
11:59
